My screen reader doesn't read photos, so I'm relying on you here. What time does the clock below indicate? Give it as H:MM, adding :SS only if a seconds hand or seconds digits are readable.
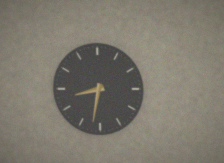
8:32
